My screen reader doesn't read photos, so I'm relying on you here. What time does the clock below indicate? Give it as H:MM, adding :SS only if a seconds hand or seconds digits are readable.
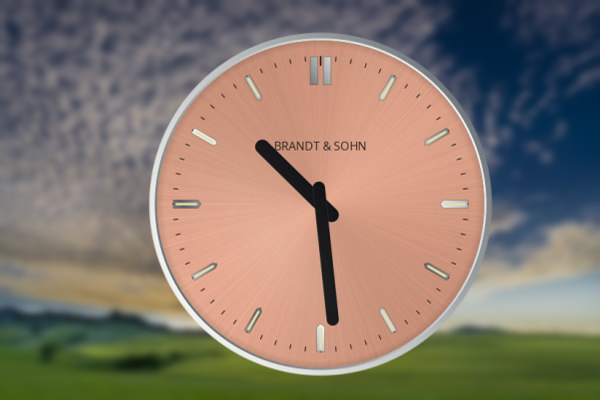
10:29
